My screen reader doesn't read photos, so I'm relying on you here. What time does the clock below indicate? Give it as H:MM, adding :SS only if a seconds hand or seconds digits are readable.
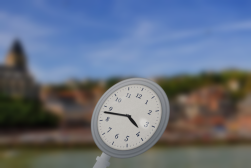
3:43
